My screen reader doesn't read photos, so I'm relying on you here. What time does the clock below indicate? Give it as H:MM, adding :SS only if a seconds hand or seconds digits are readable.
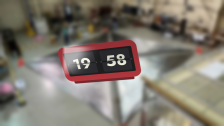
19:58
